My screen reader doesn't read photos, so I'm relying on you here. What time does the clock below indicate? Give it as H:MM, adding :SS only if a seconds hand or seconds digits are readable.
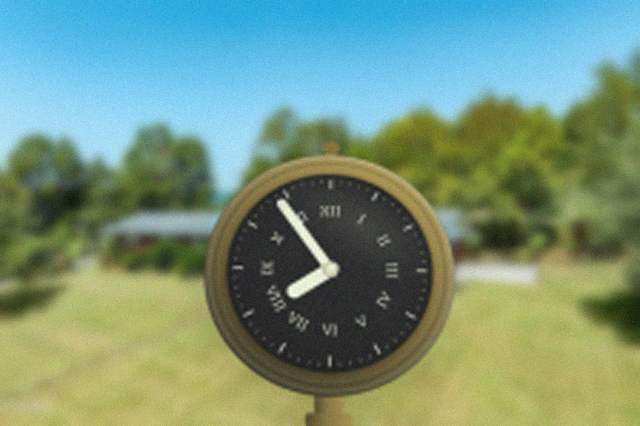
7:54
